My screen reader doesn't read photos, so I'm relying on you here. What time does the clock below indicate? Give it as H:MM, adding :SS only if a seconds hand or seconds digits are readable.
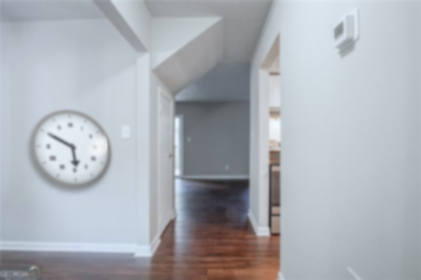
5:50
